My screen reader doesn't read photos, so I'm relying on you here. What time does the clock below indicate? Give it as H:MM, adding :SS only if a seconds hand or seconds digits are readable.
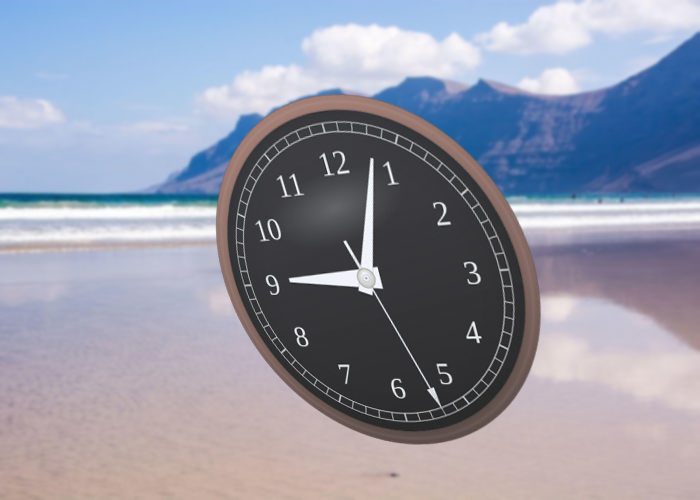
9:03:27
